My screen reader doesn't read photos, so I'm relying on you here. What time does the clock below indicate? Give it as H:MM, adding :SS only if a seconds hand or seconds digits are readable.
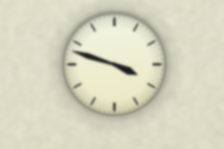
3:48
